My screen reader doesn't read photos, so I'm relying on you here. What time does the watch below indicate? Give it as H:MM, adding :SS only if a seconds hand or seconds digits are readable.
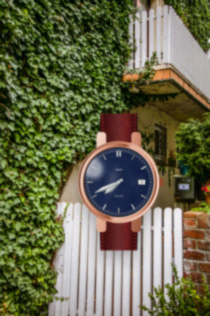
7:41
